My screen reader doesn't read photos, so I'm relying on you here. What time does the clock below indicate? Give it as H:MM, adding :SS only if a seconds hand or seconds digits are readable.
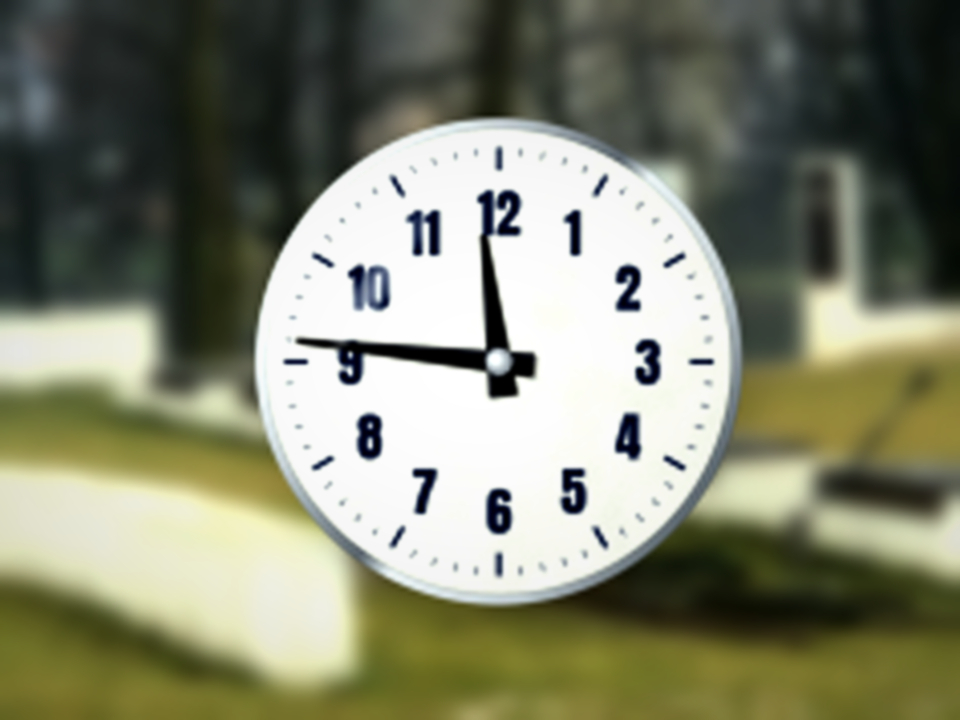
11:46
